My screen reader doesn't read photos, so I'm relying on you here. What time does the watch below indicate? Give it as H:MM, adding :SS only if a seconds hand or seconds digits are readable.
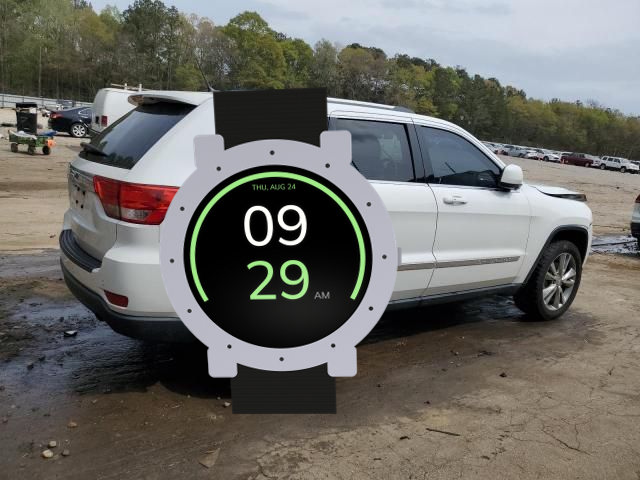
9:29
